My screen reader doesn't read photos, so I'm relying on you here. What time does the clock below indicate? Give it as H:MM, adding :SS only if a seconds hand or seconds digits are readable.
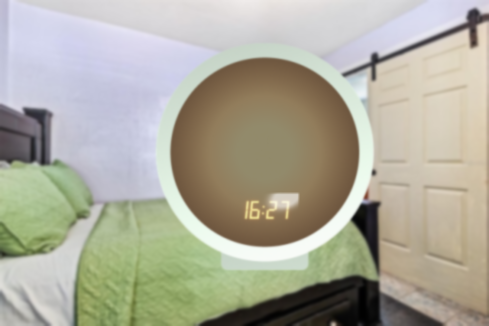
16:27
